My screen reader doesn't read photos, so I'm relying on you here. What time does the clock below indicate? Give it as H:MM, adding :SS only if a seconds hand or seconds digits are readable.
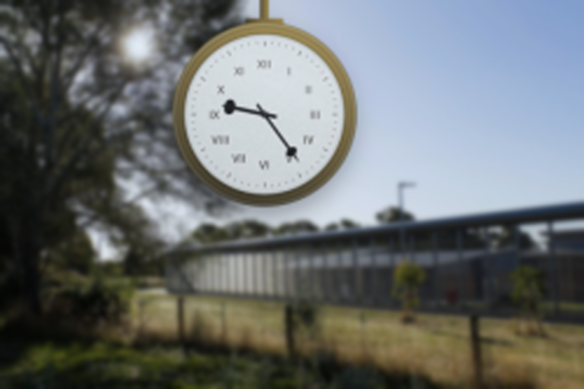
9:24
